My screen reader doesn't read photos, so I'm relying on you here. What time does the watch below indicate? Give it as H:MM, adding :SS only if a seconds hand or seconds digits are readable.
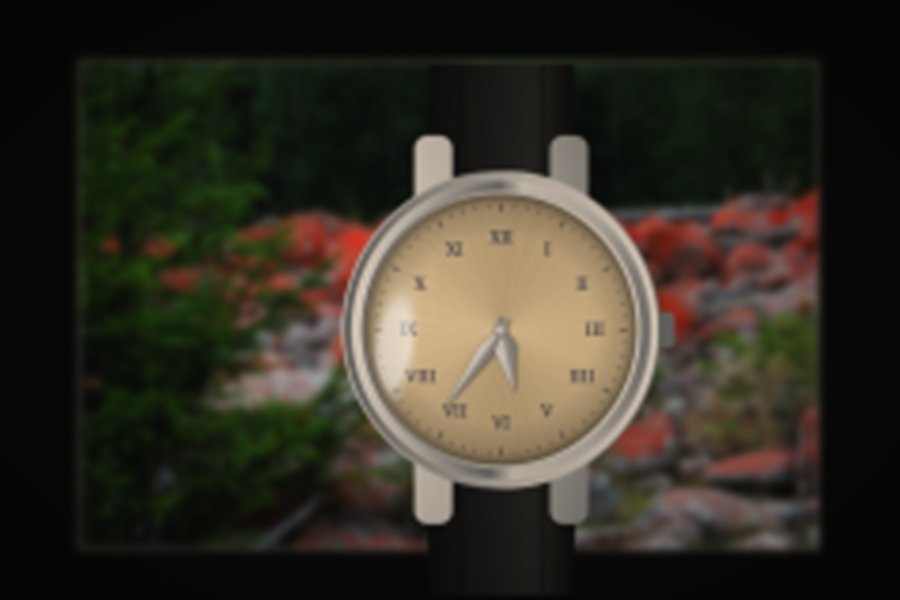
5:36
